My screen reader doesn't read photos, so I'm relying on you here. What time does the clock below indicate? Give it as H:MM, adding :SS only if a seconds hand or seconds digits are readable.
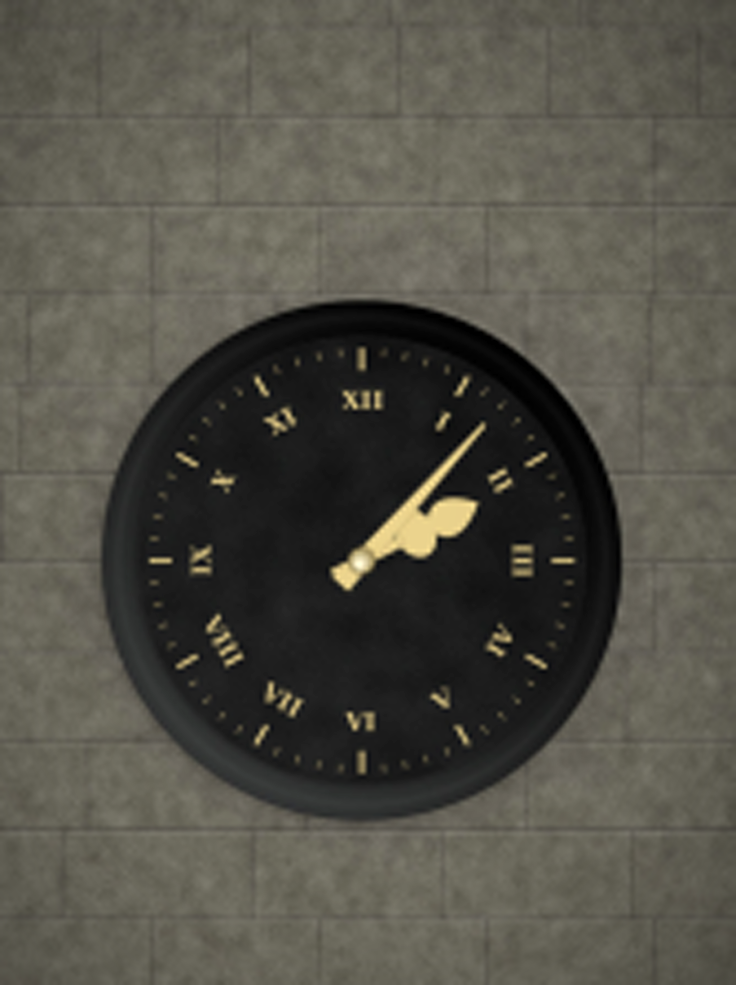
2:07
